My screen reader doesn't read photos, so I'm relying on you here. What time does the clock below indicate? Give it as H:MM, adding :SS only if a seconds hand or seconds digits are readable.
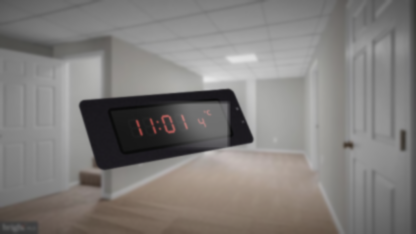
11:01
